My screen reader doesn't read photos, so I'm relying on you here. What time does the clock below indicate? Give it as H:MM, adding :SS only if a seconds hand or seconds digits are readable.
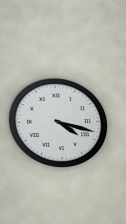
4:18
